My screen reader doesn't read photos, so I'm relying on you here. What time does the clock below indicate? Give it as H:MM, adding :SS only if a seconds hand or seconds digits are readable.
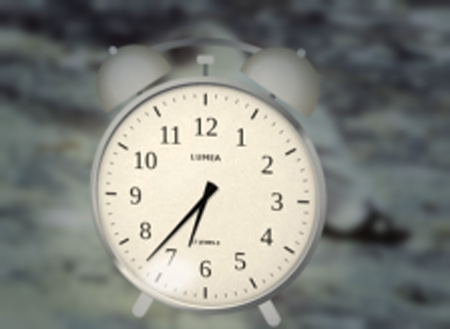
6:37
